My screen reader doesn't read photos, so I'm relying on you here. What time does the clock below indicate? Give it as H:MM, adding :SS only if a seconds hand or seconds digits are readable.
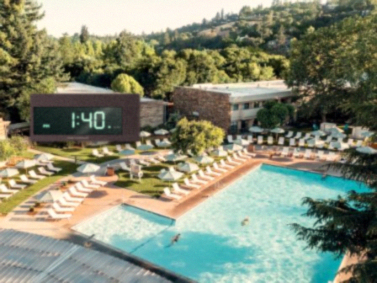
1:40
